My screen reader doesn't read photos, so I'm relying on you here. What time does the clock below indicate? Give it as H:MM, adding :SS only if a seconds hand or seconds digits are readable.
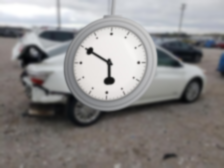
5:50
